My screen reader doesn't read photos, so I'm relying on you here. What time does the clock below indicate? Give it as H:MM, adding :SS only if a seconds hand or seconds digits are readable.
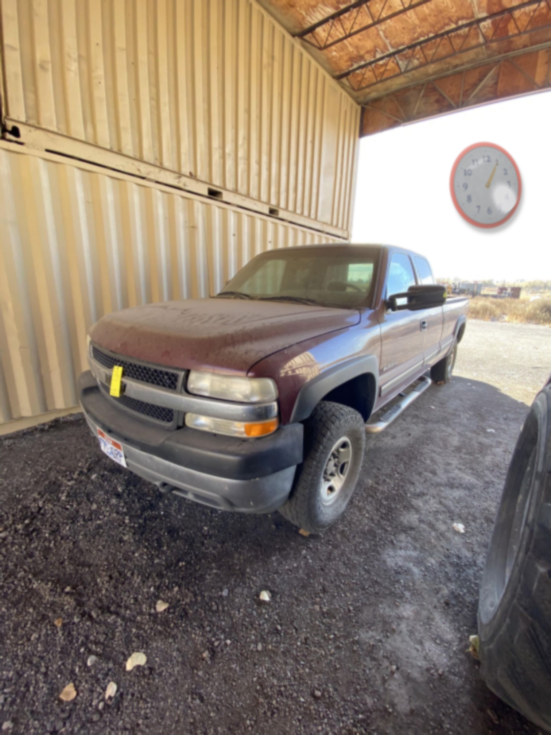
1:05
